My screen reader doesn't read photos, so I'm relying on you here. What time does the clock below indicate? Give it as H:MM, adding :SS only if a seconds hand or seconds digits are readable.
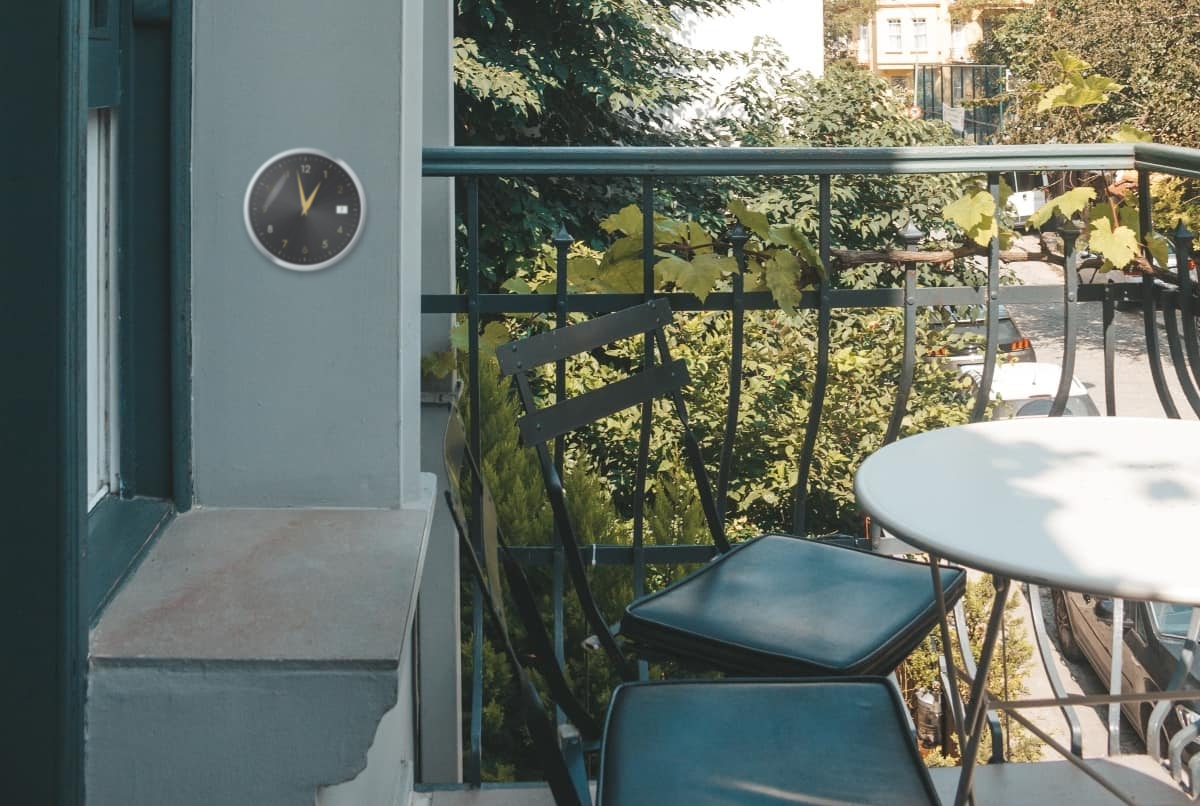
12:58
